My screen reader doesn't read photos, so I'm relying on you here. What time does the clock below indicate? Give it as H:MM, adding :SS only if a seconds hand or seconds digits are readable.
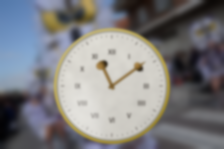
11:09
